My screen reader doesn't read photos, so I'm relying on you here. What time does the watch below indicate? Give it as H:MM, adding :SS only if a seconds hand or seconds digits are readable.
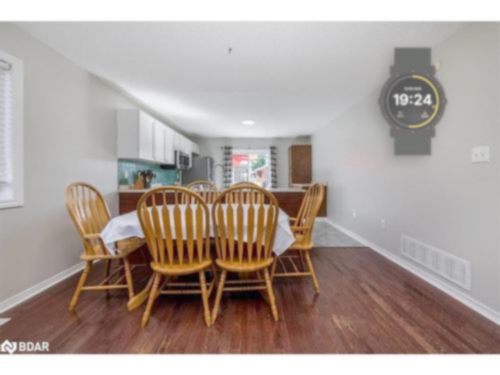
19:24
